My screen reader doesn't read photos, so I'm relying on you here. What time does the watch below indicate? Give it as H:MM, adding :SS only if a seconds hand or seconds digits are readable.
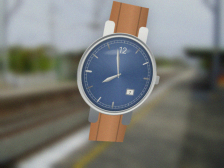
7:58
